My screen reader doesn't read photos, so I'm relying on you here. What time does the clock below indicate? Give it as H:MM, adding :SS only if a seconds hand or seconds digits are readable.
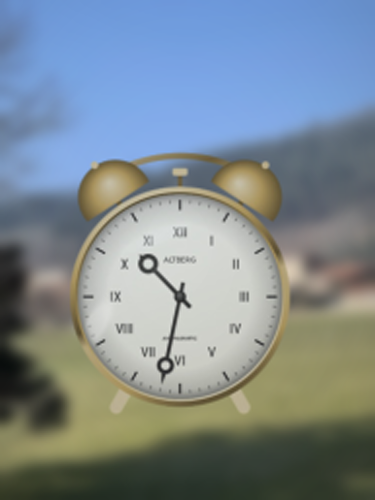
10:32
